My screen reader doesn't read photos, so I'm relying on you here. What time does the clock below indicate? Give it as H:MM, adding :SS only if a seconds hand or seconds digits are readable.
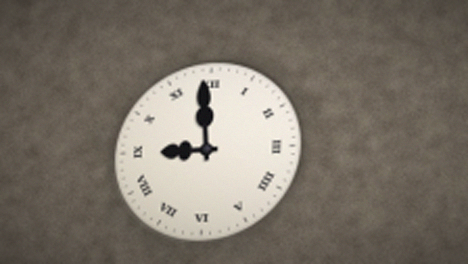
8:59
